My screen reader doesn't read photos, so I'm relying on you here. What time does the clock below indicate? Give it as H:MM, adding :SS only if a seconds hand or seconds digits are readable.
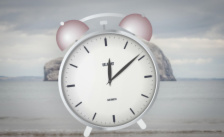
12:09
